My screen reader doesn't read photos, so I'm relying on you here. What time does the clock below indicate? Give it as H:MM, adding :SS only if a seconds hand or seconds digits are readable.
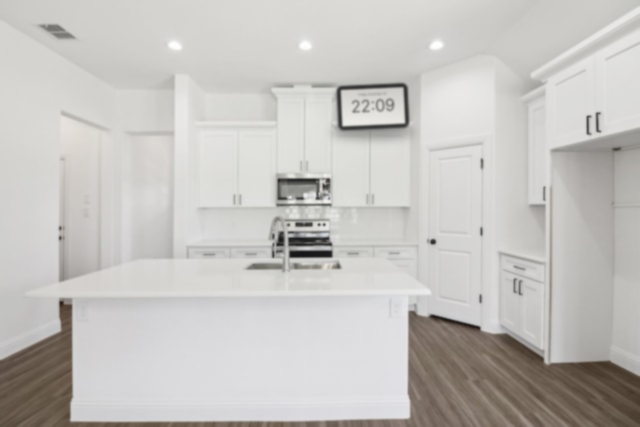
22:09
